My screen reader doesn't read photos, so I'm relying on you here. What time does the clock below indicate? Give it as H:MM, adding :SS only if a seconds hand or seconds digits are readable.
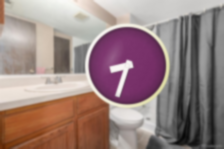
8:33
